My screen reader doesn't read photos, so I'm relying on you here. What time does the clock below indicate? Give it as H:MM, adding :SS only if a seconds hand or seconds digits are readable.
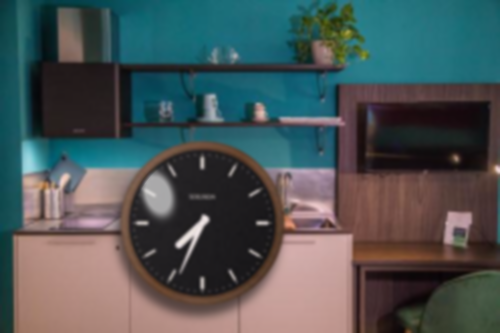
7:34
